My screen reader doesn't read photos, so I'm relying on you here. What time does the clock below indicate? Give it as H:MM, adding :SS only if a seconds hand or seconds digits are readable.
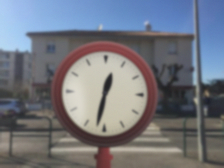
12:32
